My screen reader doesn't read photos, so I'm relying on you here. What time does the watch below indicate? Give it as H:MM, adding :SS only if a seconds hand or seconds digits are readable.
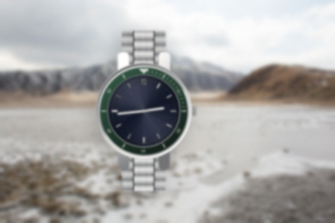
2:44
